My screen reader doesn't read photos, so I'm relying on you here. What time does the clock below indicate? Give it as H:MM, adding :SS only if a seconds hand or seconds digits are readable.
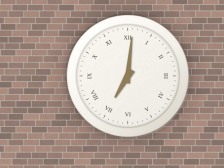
7:01
